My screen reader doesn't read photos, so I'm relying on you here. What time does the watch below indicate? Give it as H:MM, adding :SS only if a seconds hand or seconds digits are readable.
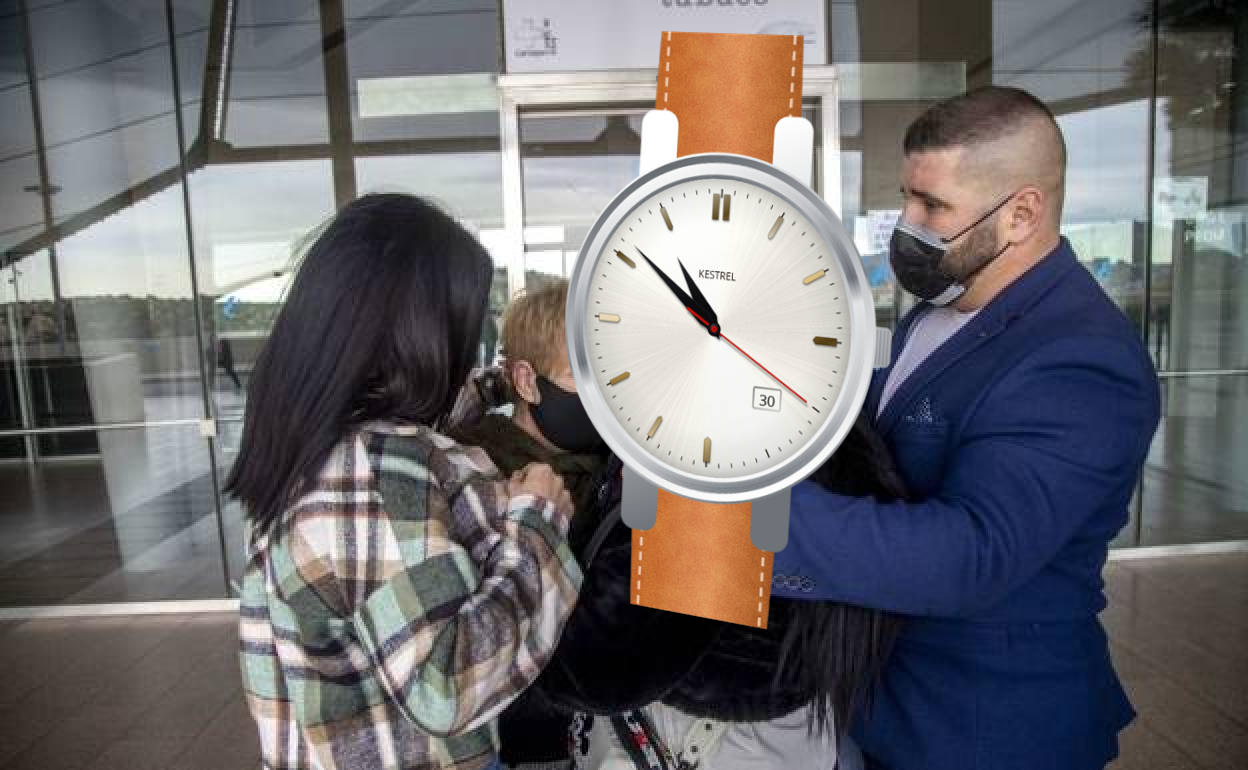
10:51:20
